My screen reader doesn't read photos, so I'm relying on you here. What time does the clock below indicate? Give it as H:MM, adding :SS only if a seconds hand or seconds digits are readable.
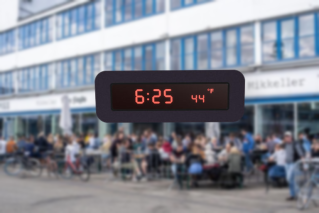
6:25
